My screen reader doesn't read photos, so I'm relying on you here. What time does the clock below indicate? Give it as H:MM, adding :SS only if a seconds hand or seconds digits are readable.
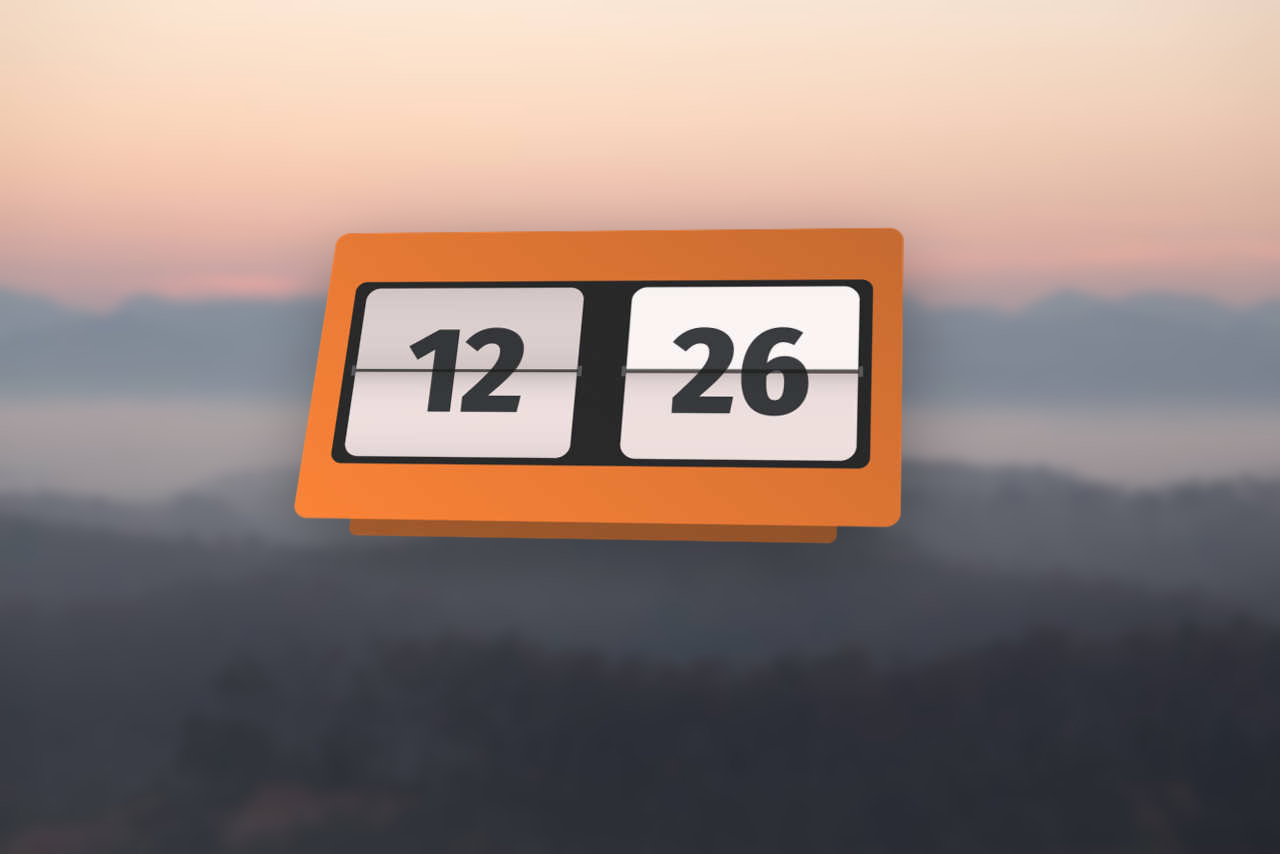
12:26
